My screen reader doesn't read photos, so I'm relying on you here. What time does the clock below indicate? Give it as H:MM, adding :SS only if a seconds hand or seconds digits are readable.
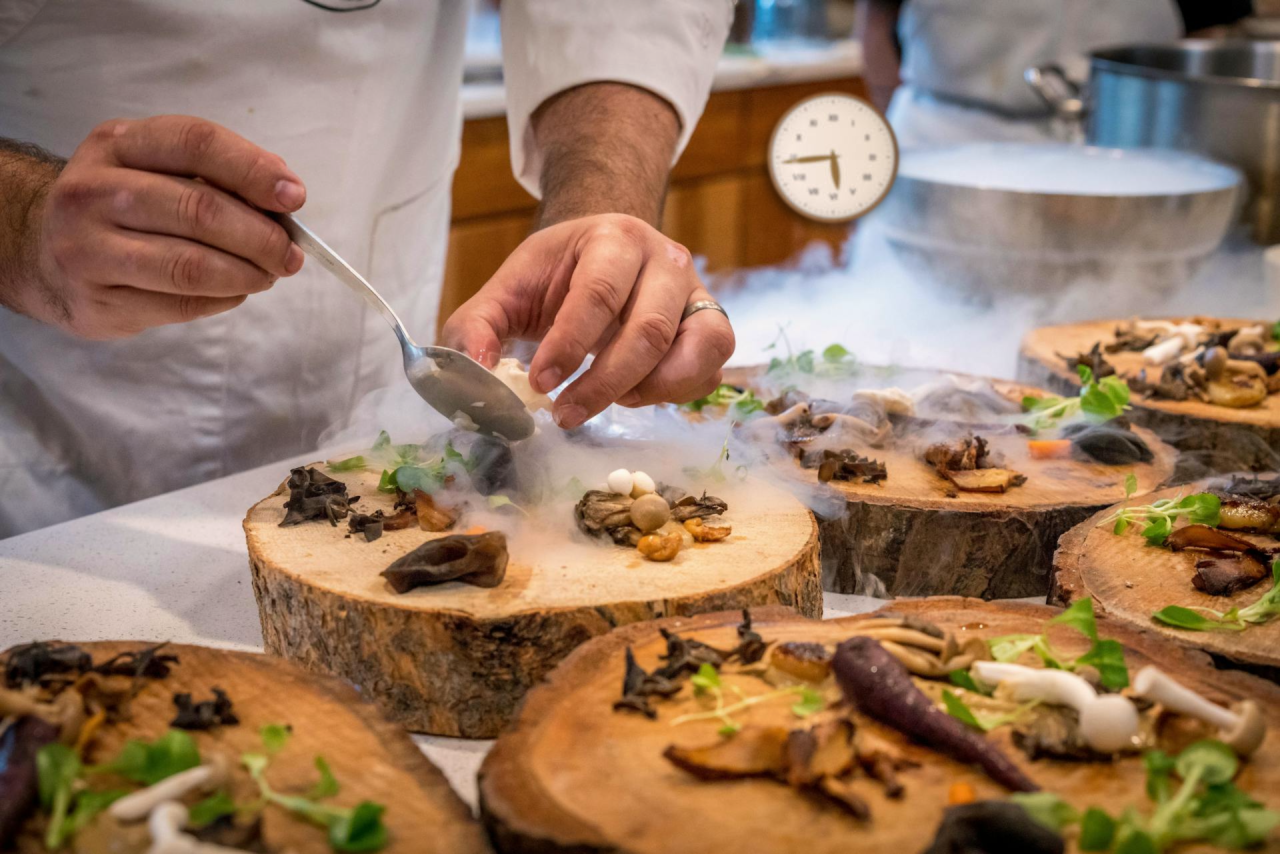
5:44
